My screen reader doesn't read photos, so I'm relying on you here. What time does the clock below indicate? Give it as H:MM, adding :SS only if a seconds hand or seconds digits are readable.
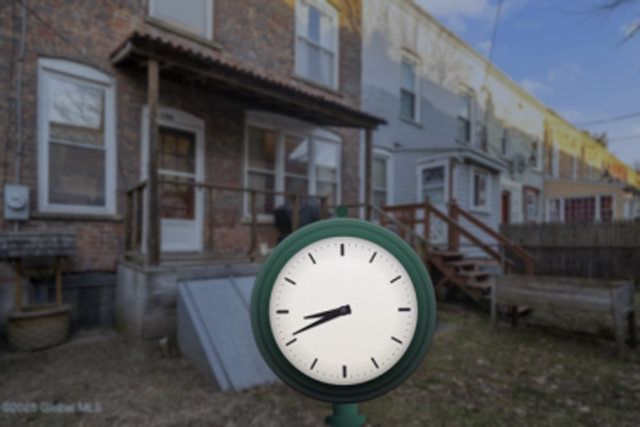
8:41
